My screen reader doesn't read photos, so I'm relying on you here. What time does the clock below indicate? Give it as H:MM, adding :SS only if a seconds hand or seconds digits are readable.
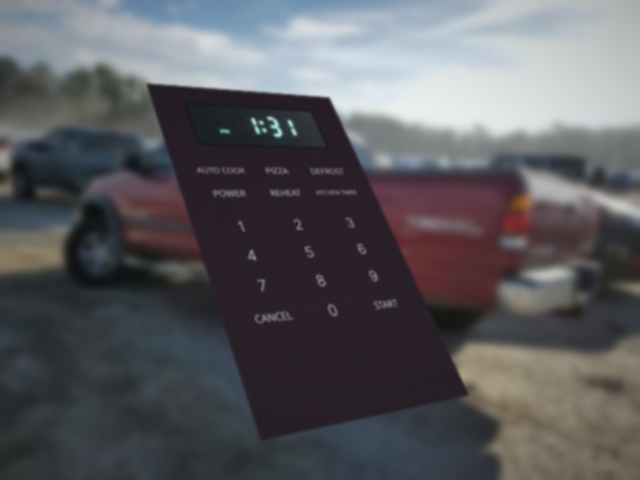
1:31
